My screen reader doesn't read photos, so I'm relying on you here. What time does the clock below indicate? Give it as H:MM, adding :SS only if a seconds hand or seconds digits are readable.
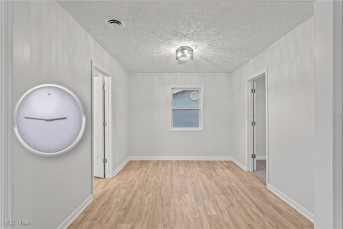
2:46
